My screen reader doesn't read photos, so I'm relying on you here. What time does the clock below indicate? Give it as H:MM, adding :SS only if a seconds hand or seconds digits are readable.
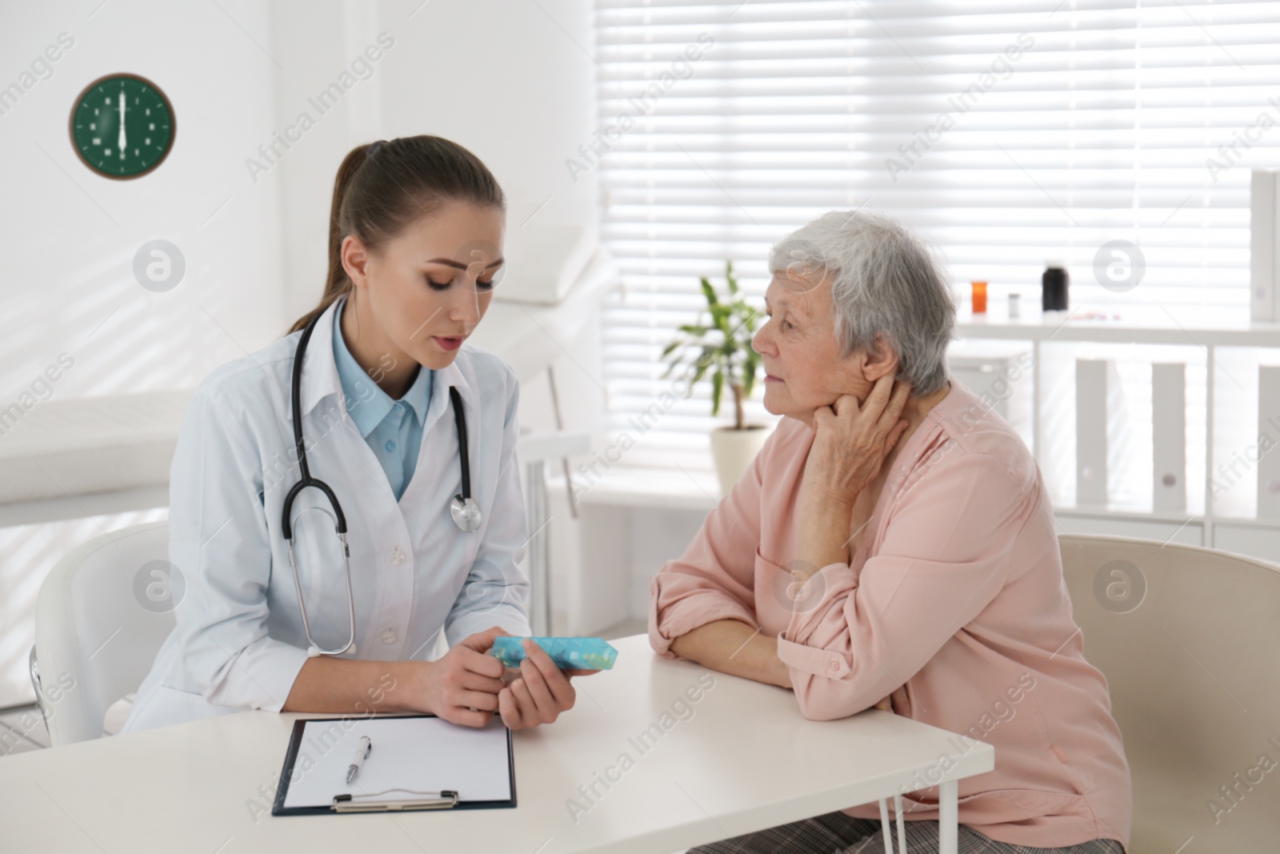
6:00
